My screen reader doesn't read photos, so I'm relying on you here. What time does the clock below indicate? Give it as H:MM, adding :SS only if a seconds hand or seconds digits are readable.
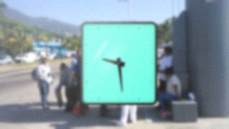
9:29
